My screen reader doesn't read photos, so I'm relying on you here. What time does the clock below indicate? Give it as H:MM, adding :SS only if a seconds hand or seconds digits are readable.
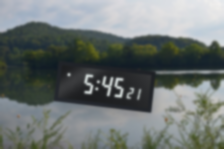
5:45:21
